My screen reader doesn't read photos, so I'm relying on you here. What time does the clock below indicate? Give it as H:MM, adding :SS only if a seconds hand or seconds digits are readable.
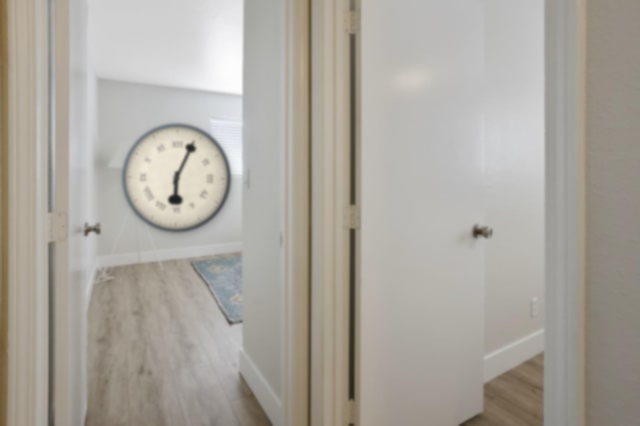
6:04
